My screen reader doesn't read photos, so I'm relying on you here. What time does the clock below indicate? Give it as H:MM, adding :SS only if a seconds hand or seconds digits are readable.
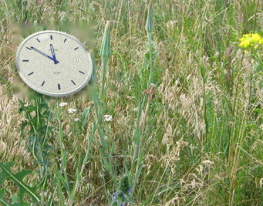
11:51
